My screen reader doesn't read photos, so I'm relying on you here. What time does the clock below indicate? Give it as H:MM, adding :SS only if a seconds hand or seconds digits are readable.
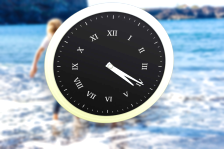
4:20
